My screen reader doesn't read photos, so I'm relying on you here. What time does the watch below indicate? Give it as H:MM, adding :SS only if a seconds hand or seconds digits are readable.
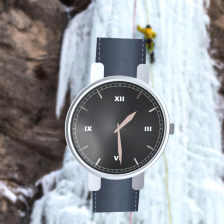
1:29
